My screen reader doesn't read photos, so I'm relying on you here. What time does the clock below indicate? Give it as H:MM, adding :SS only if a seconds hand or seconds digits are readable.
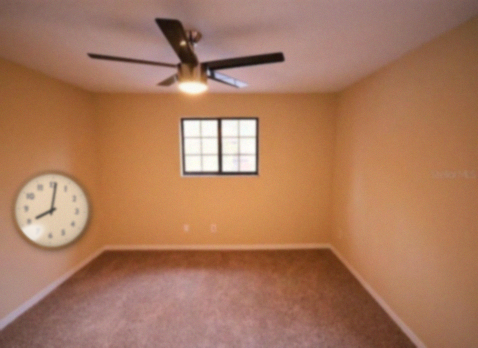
8:01
